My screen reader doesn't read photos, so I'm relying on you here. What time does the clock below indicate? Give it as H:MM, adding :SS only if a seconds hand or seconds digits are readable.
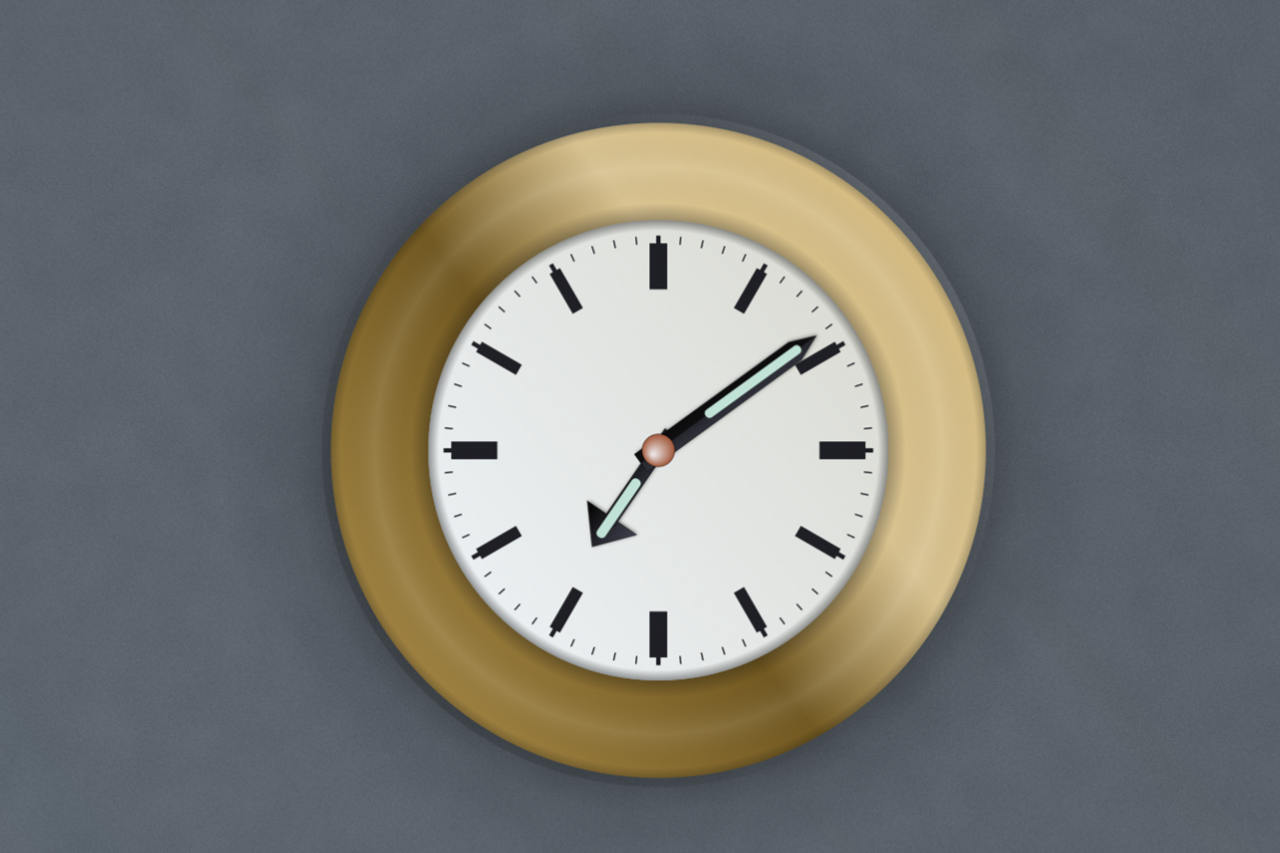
7:09
